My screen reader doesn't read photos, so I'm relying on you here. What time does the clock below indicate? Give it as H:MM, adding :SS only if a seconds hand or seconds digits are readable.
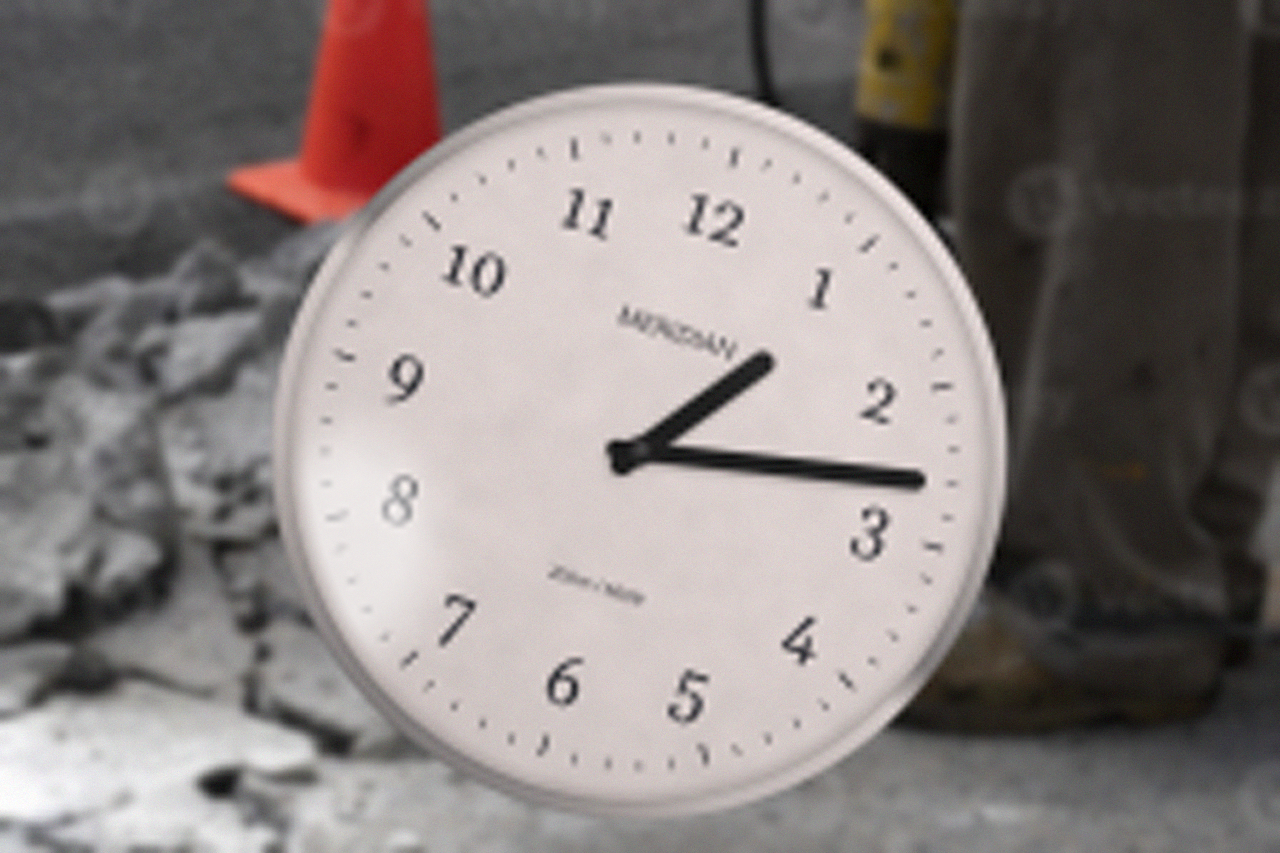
1:13
